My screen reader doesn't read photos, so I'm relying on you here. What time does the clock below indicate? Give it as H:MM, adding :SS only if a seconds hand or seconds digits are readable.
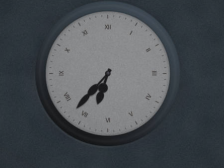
6:37
